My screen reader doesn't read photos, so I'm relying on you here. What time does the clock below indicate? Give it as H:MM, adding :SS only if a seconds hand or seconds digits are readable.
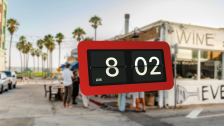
8:02
